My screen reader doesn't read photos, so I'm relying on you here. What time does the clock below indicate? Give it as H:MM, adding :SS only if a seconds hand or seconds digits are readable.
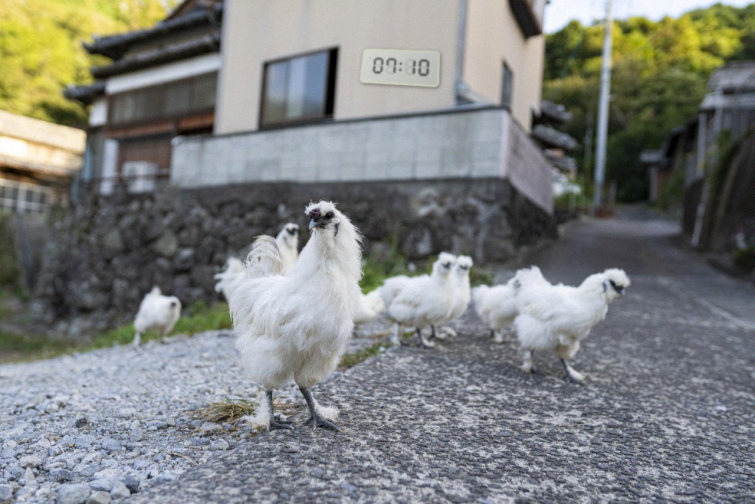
7:10
